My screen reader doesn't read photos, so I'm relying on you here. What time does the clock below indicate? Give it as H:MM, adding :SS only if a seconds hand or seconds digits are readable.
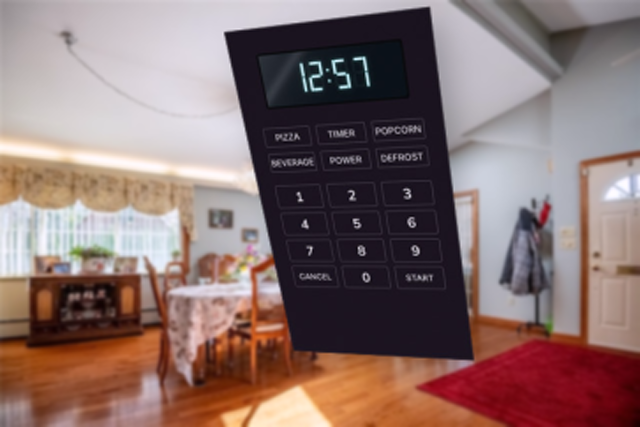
12:57
